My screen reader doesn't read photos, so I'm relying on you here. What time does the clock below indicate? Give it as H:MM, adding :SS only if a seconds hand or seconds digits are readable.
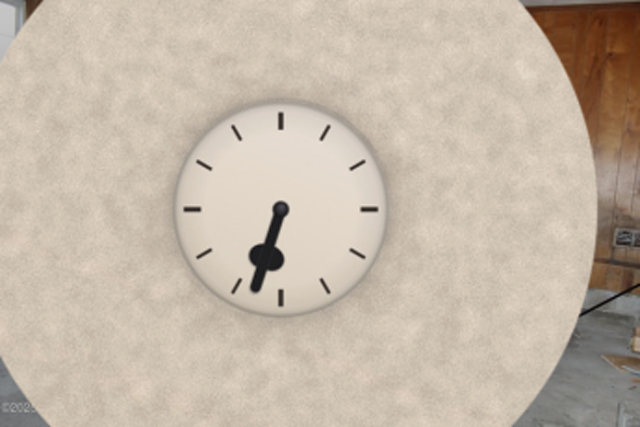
6:33
